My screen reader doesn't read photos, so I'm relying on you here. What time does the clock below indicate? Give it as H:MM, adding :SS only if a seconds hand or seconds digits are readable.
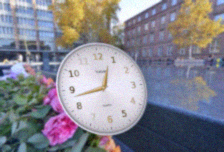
12:43
